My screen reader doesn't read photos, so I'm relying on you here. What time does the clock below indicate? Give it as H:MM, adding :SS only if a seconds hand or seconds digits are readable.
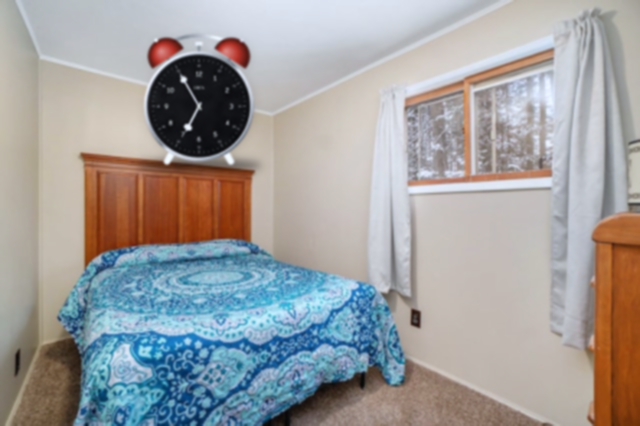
6:55
